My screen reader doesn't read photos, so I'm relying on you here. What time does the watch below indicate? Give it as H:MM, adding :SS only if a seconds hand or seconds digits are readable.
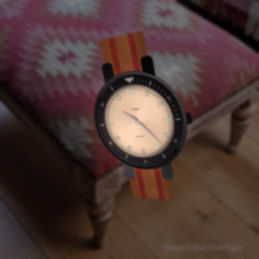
10:23
